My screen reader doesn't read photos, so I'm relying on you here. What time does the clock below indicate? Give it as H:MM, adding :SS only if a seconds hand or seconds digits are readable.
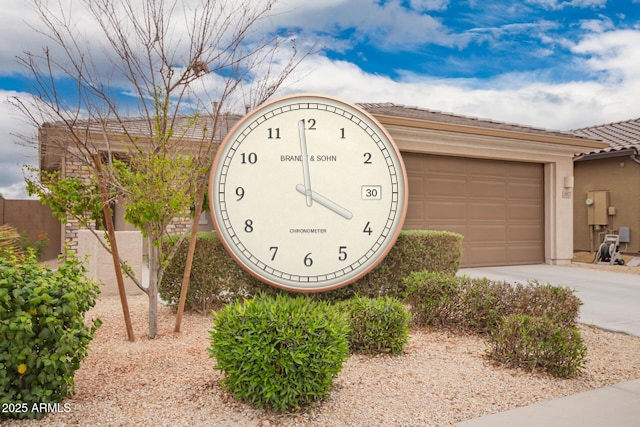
3:59
